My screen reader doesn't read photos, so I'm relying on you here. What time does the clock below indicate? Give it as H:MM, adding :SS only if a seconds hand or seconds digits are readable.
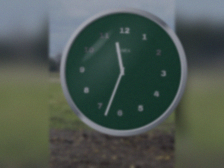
11:33
